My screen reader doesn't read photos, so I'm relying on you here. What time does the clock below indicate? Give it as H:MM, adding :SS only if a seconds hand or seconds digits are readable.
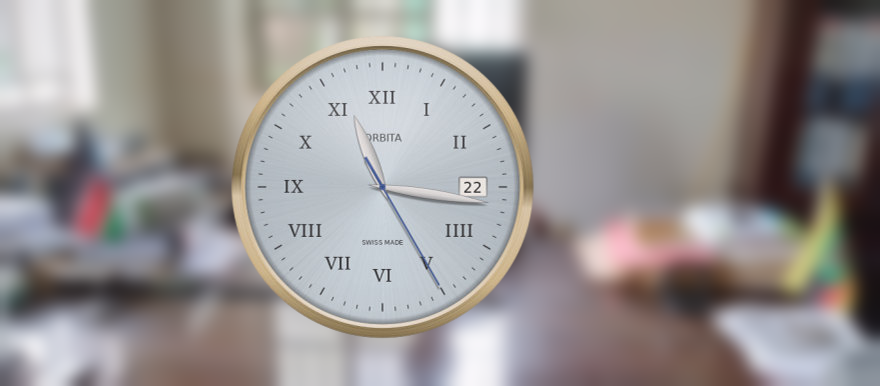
11:16:25
